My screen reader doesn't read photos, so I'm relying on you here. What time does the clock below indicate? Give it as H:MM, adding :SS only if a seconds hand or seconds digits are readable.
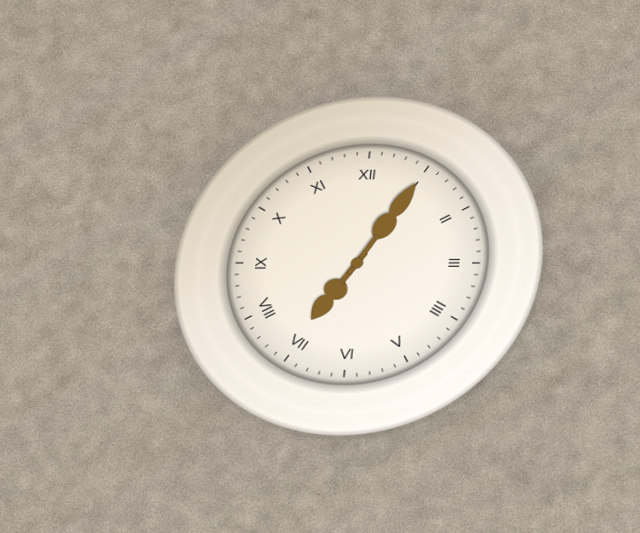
7:05
